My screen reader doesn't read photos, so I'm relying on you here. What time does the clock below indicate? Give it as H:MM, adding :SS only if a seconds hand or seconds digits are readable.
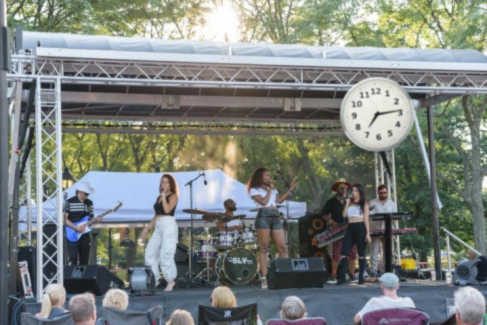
7:14
